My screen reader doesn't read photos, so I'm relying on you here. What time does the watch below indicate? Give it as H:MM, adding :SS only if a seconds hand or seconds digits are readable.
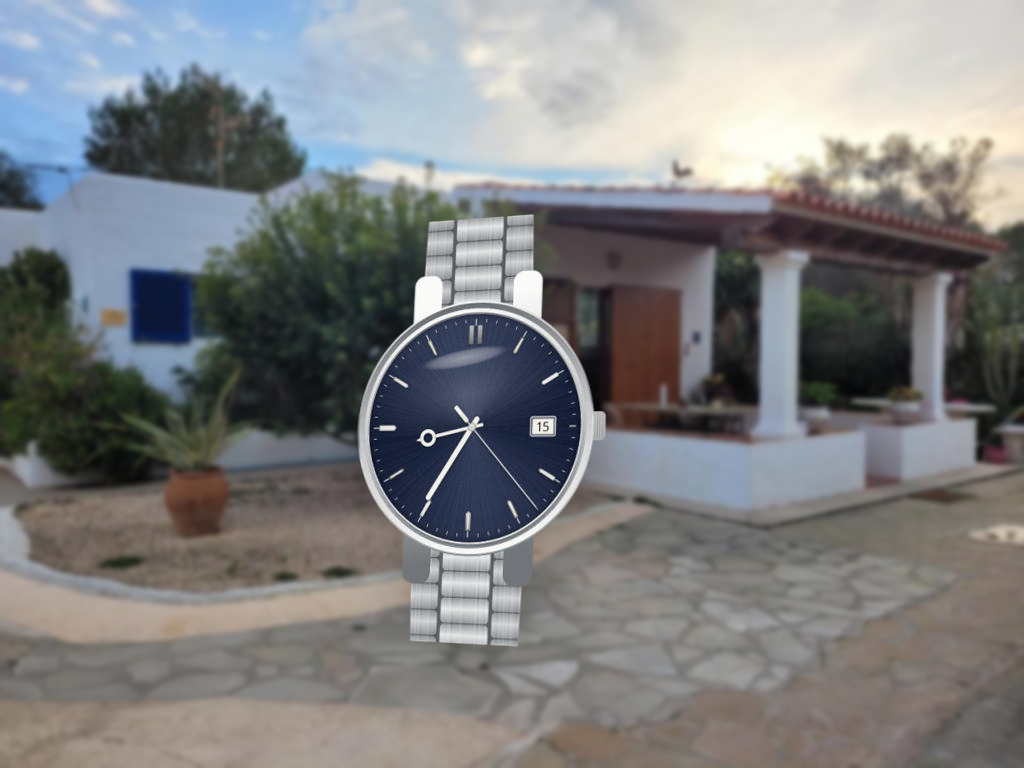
8:35:23
